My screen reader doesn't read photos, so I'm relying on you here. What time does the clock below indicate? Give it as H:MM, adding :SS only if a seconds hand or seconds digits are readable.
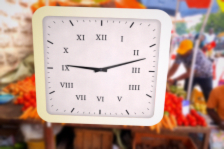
9:12
